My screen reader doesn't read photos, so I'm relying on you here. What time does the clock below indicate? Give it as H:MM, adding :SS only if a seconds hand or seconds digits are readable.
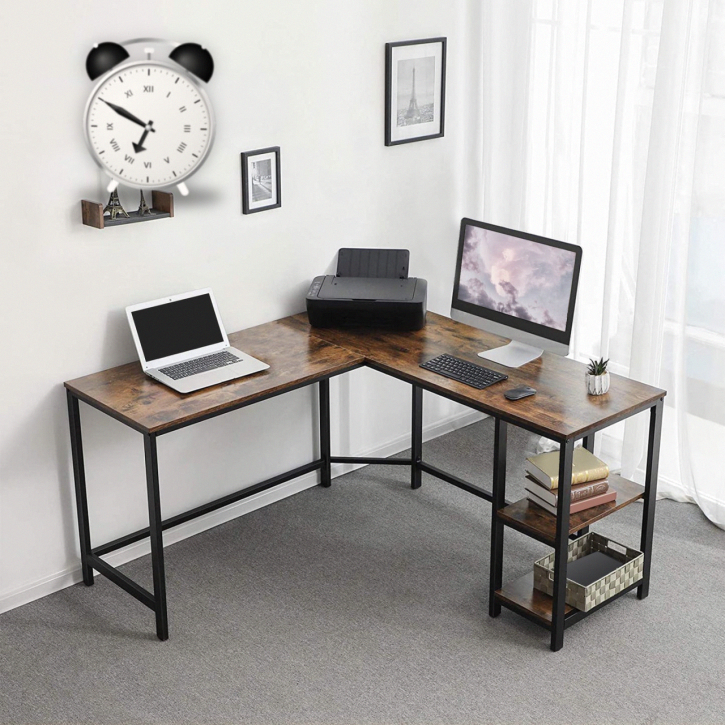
6:50
